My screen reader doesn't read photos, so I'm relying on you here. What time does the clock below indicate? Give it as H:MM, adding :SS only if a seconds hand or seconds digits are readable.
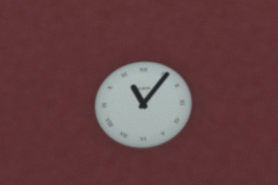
11:06
